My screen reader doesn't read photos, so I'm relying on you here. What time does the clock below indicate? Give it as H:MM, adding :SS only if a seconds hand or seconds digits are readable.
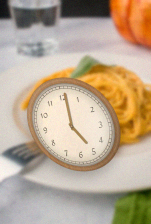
5:01
